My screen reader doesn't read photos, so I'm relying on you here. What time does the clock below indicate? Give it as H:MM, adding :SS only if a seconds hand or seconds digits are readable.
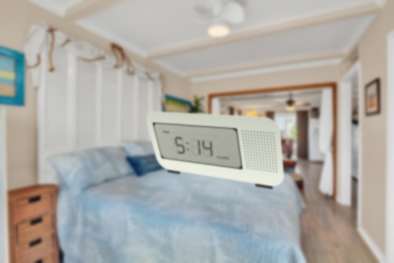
5:14
